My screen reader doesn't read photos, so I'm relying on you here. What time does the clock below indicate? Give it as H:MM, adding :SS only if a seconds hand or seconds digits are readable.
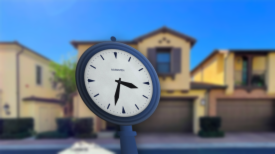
3:33
